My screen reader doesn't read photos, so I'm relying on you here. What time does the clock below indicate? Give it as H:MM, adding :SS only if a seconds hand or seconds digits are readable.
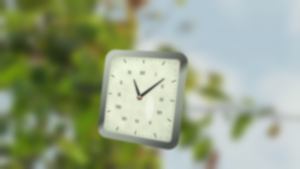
11:08
